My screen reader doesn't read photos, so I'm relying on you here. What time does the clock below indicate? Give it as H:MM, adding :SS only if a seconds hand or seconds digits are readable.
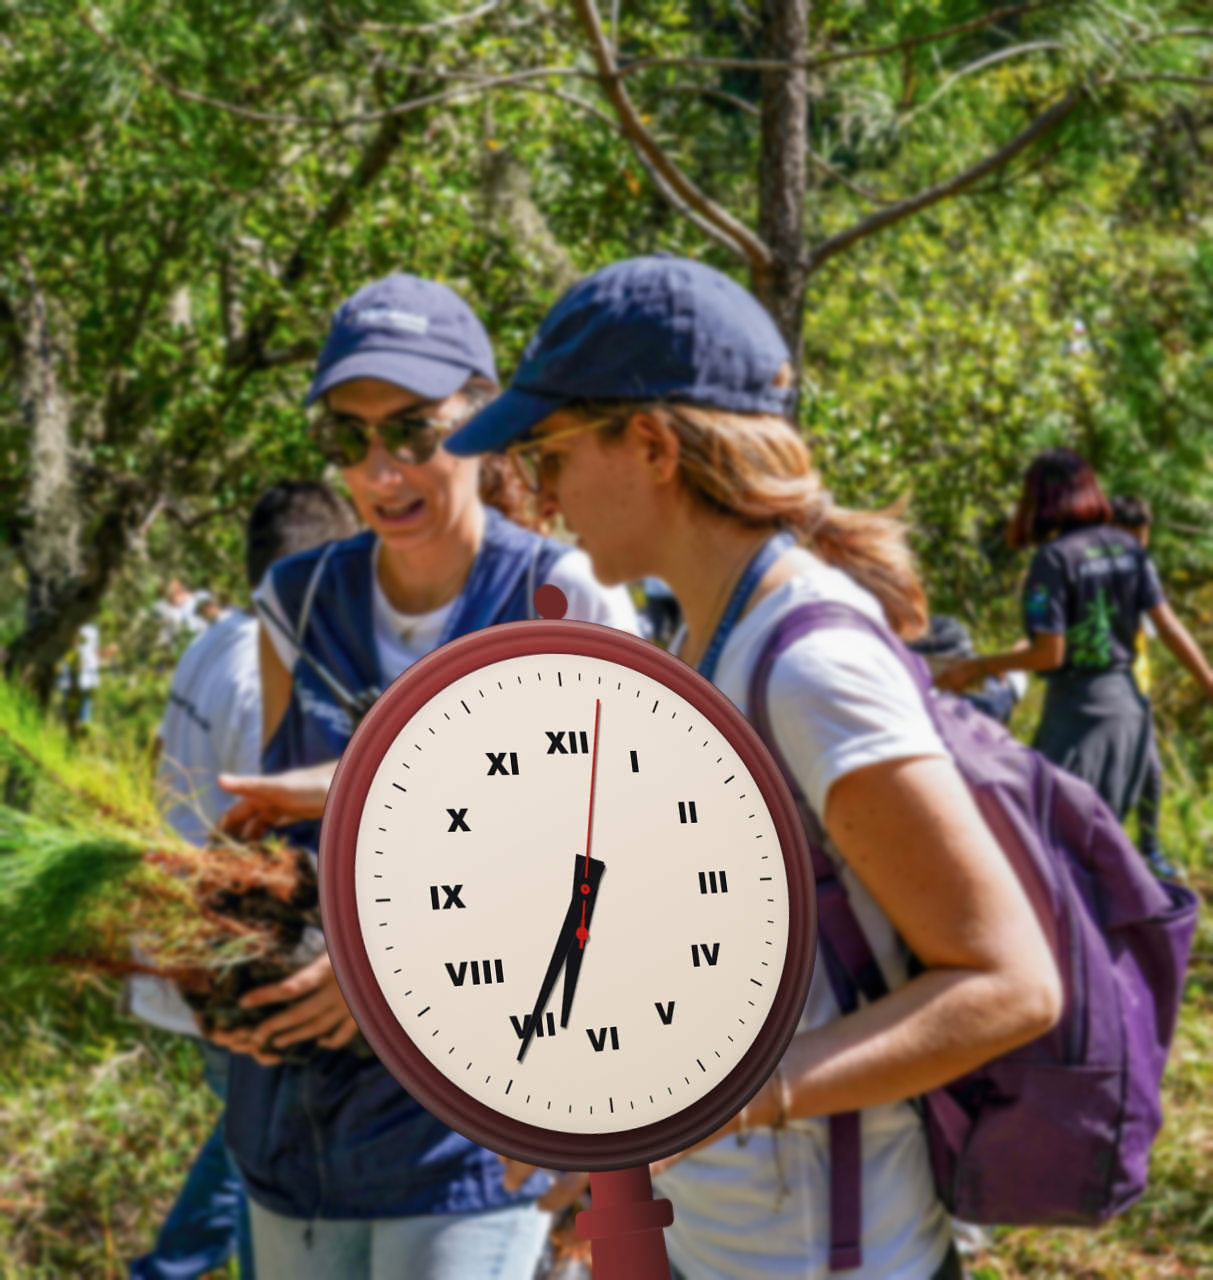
6:35:02
